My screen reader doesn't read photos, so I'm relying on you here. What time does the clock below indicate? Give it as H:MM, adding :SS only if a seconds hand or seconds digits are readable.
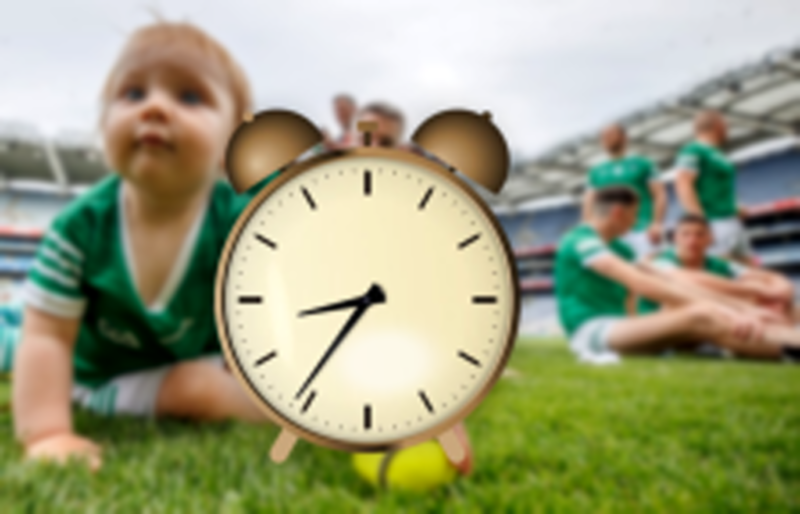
8:36
